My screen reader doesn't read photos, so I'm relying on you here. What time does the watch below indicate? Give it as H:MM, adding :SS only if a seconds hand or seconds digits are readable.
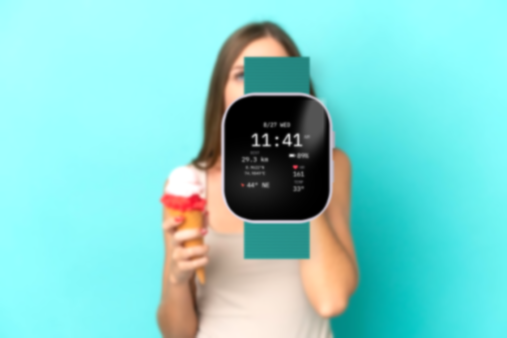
11:41
